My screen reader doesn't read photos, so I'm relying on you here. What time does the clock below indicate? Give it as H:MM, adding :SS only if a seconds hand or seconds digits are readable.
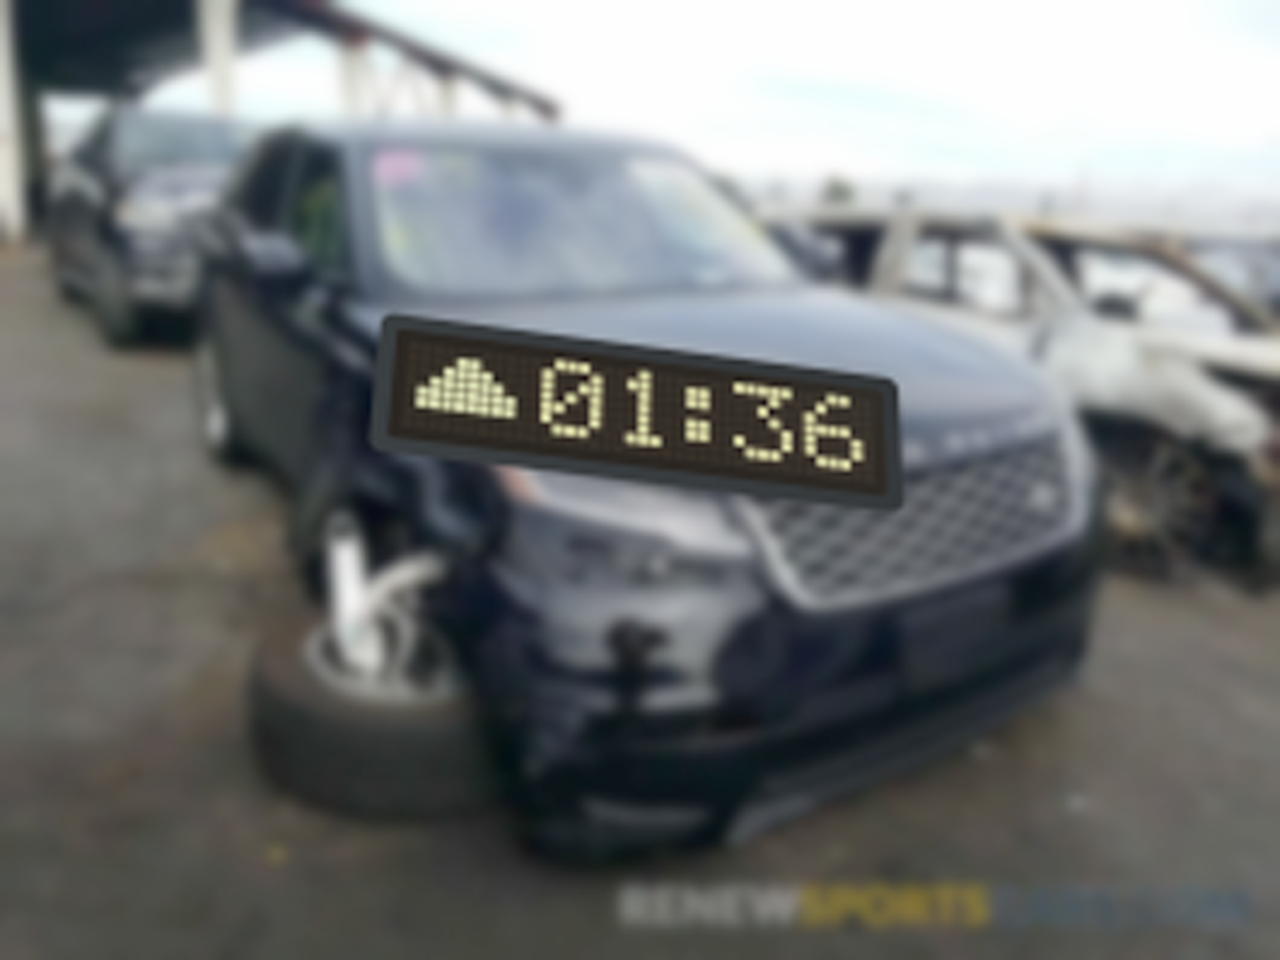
1:36
